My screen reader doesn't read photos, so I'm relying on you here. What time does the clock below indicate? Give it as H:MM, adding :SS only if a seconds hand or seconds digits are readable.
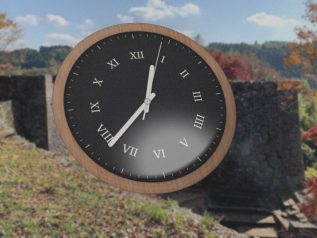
12:38:04
